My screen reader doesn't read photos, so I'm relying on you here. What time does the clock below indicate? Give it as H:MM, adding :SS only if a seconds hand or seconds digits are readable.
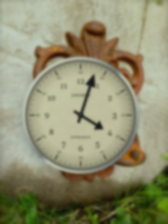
4:03
